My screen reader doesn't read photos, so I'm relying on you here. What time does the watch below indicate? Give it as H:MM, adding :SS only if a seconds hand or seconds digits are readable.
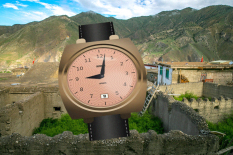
9:02
